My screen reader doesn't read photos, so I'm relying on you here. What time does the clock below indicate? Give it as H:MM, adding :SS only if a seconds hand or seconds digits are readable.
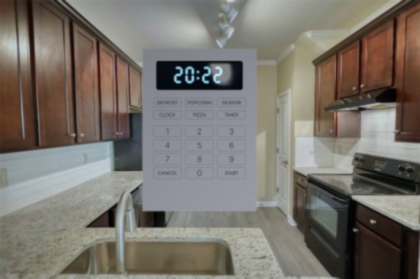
20:22
